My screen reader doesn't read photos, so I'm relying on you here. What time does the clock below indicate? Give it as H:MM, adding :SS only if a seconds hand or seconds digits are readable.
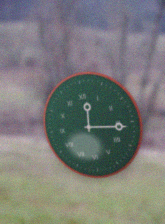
12:16
